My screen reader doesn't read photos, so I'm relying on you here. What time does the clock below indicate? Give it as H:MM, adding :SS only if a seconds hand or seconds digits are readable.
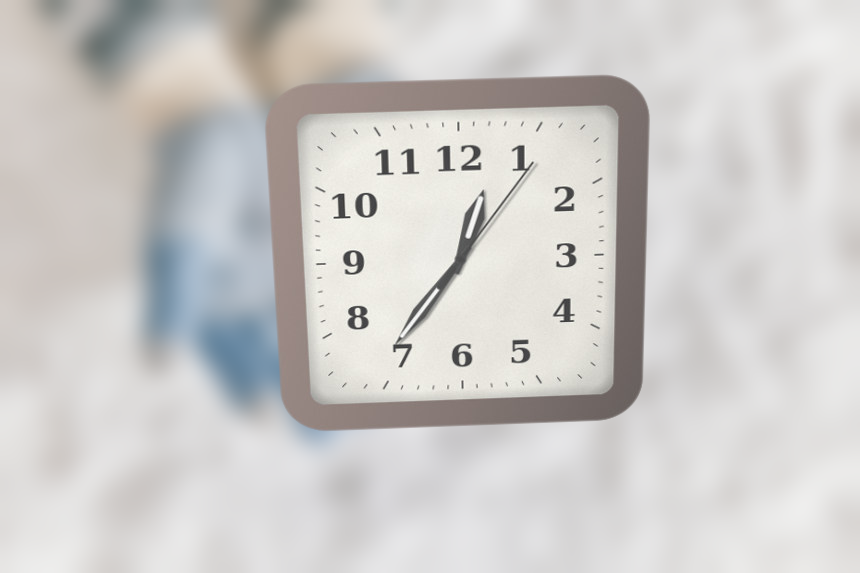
12:36:06
